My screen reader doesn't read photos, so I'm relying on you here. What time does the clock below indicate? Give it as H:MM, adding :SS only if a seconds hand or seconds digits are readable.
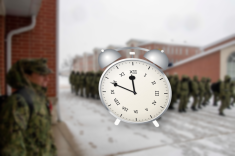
11:49
